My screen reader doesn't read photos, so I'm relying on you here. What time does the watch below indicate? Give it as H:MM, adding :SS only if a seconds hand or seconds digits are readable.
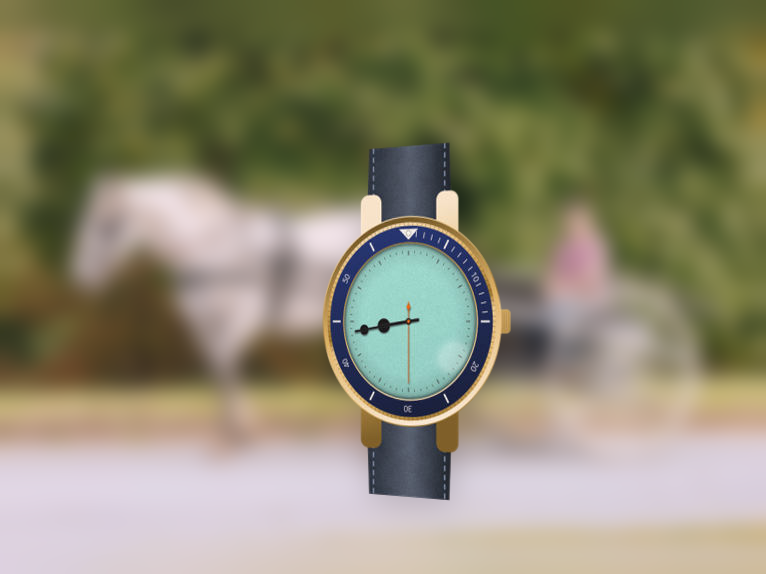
8:43:30
